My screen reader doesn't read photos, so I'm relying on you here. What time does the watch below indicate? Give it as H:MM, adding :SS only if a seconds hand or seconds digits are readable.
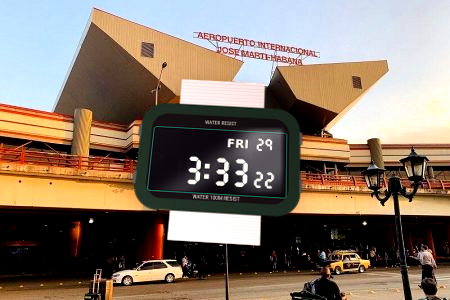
3:33:22
